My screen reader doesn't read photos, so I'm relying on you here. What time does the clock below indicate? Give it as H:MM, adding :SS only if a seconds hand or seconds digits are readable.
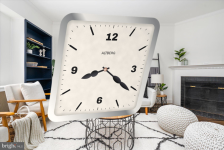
8:21
